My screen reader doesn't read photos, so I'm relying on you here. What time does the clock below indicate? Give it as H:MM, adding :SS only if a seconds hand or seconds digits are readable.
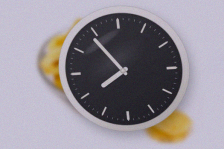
7:54
